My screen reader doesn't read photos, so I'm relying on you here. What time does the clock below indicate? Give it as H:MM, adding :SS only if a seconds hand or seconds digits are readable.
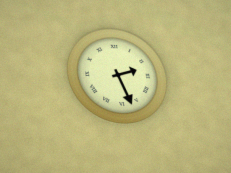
2:27
